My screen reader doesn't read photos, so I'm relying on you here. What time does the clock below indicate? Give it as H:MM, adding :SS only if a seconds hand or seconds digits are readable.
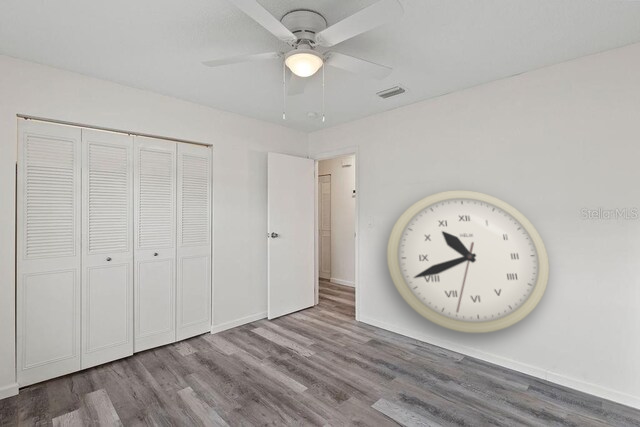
10:41:33
